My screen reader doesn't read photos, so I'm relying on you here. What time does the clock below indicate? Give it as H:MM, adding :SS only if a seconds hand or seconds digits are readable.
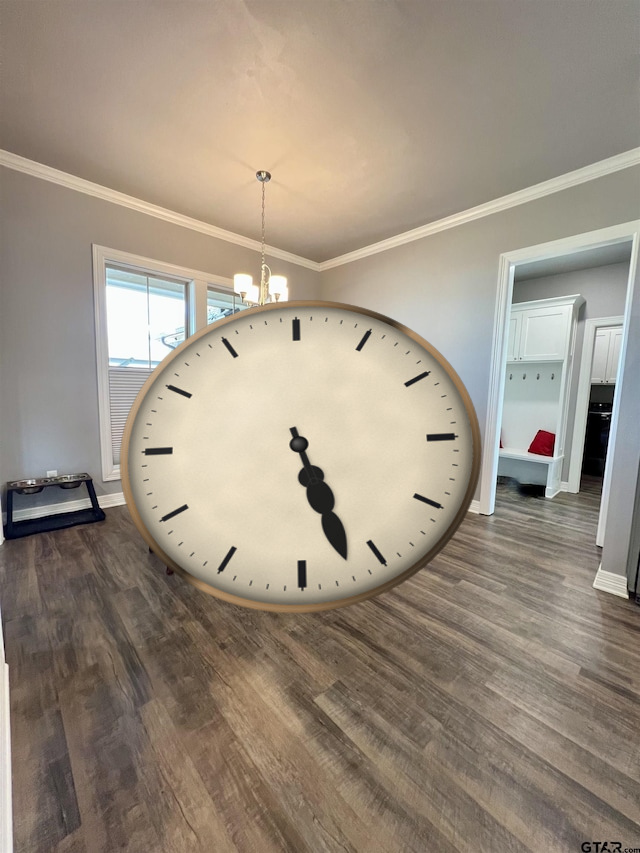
5:27
